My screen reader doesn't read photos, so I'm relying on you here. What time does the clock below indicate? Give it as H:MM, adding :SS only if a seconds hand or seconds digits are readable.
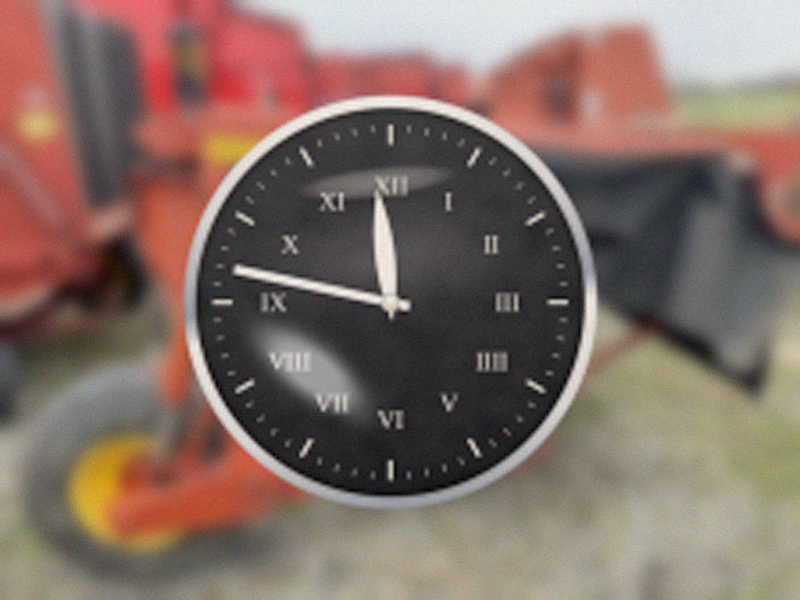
11:47
